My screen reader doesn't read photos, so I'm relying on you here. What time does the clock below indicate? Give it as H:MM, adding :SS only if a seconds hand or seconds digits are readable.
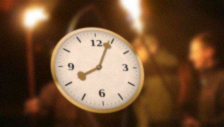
8:04
